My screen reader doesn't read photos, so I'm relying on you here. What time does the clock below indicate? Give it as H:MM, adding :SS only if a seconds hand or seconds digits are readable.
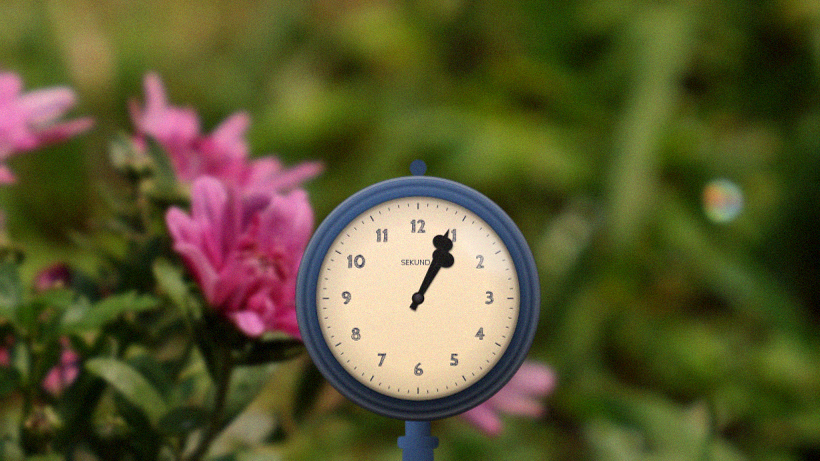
1:04
